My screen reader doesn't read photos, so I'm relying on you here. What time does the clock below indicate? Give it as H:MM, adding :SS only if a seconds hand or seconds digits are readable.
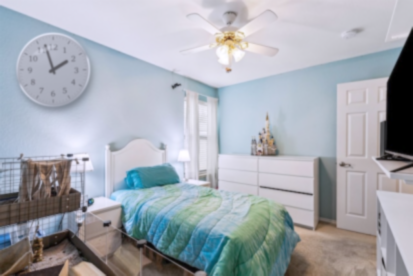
1:57
